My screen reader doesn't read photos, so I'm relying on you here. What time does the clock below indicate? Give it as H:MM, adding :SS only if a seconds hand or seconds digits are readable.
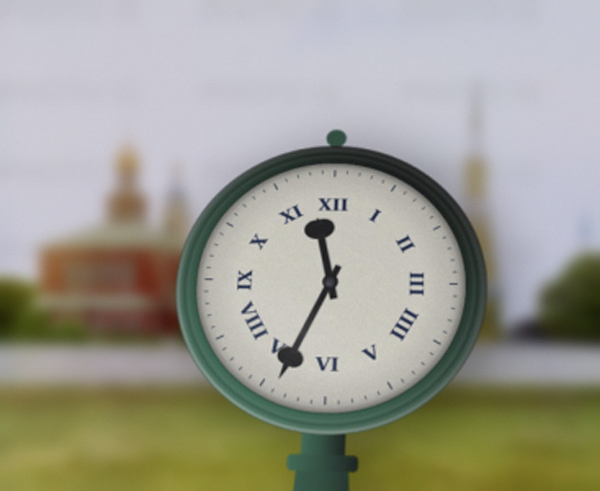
11:34
